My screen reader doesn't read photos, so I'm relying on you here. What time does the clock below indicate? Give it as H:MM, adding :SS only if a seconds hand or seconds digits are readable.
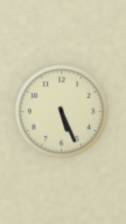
5:26
